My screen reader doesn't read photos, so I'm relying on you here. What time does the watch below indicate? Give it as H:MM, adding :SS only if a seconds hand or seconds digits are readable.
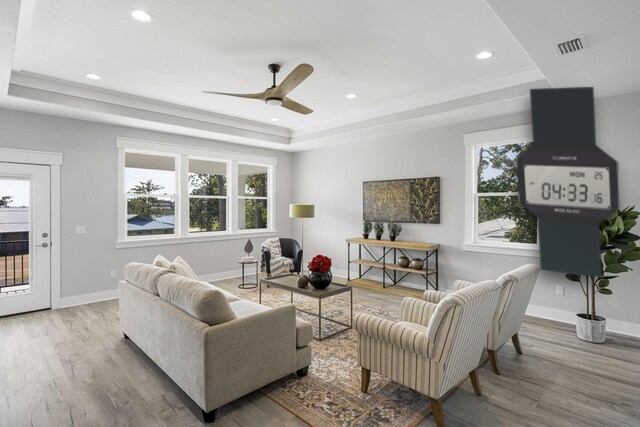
4:33:16
